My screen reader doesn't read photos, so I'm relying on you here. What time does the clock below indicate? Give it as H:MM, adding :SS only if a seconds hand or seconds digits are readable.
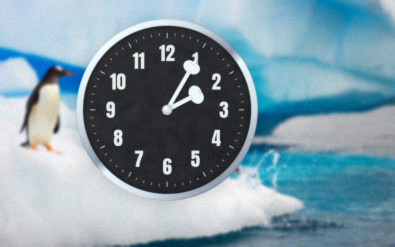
2:05
